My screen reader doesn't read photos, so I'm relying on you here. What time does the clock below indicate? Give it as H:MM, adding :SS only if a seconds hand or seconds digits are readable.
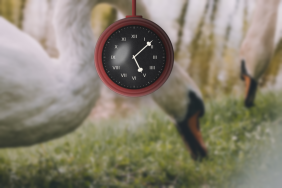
5:08
